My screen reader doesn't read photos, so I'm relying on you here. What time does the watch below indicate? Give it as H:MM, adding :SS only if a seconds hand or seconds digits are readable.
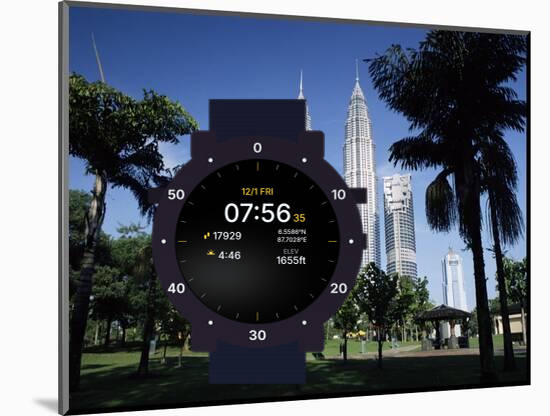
7:56:35
